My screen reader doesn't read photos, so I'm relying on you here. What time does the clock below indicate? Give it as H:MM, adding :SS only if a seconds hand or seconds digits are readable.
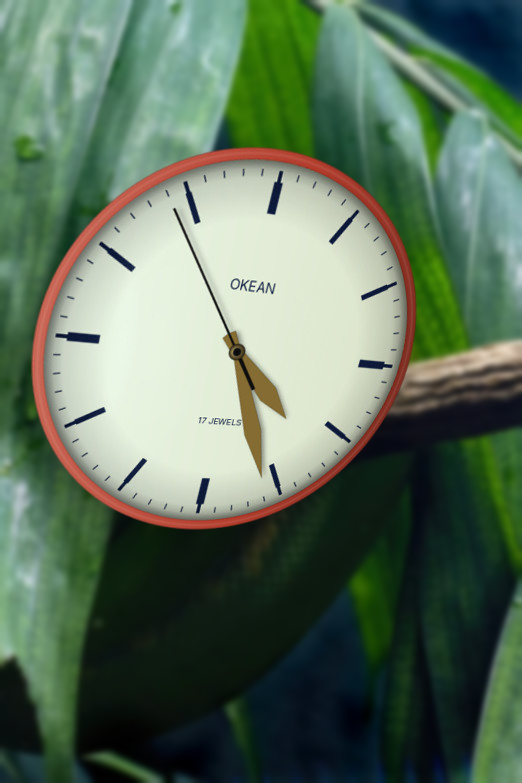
4:25:54
